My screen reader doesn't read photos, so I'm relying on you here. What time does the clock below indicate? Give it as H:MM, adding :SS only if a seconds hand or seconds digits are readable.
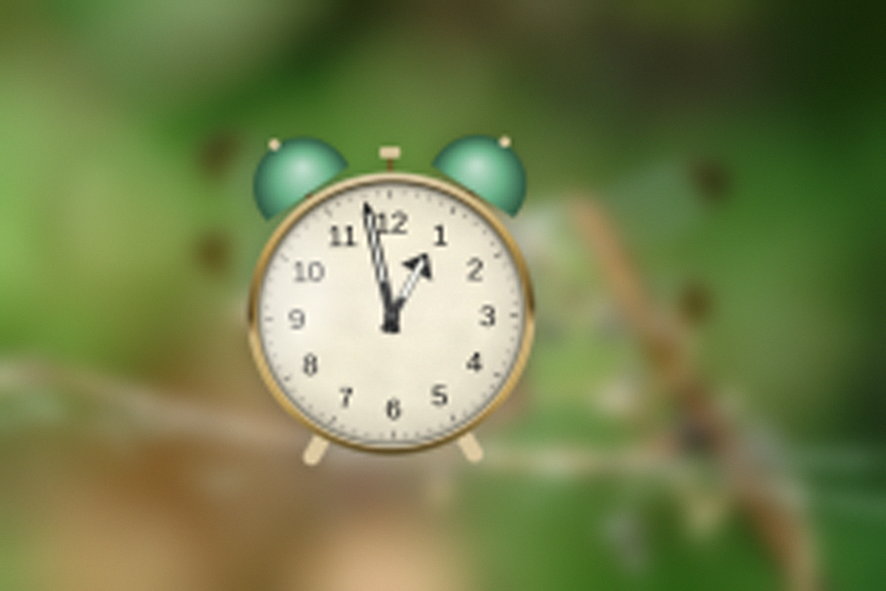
12:58
